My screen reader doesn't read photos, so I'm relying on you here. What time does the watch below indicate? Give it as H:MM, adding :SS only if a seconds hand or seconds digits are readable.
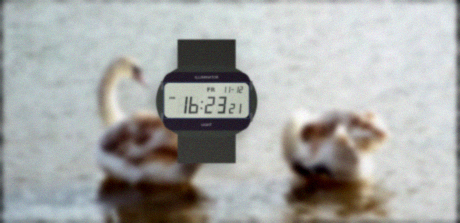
16:23:21
